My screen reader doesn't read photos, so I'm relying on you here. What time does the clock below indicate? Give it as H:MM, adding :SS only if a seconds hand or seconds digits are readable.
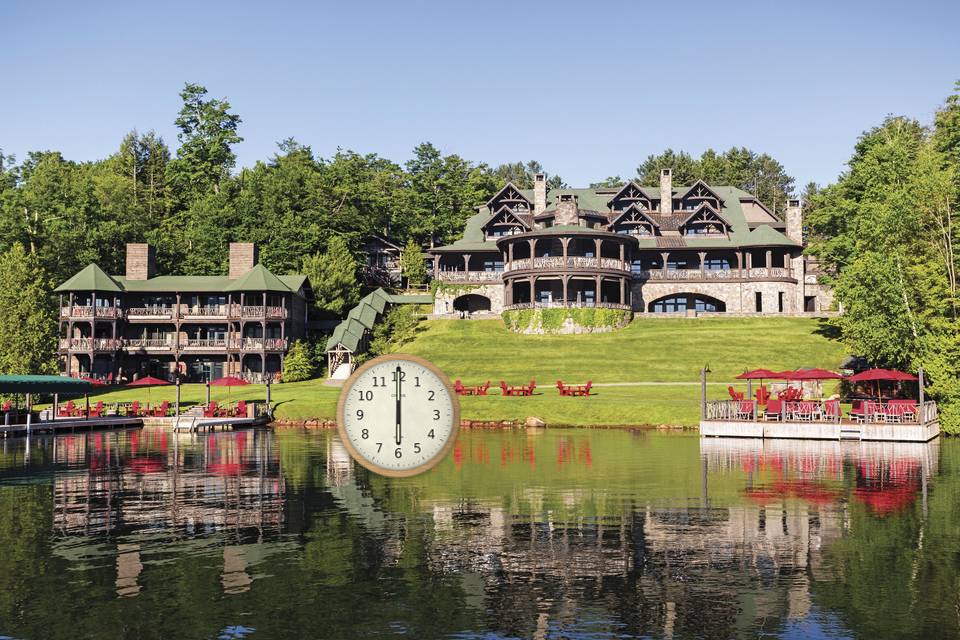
6:00
